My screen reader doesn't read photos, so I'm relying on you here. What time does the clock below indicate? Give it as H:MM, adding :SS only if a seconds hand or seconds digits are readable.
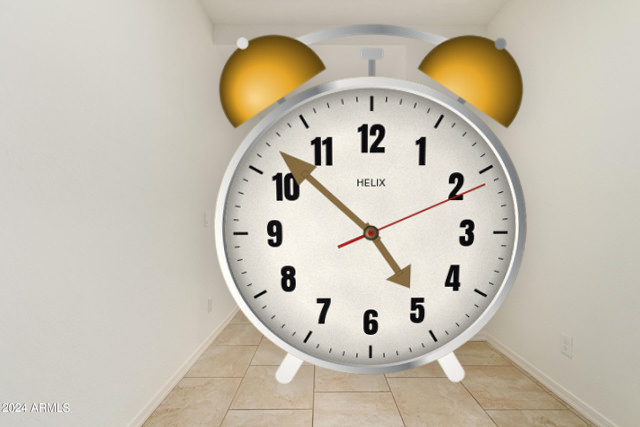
4:52:11
